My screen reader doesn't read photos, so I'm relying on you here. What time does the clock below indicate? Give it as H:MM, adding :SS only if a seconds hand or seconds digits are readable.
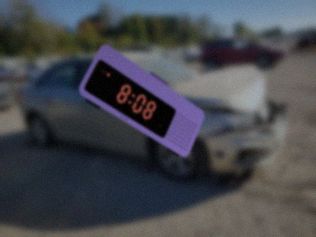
8:08
